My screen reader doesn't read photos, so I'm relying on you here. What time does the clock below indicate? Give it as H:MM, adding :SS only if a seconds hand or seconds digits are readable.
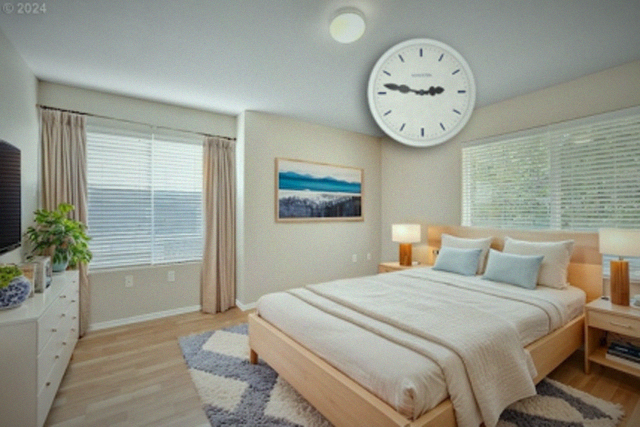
2:47
